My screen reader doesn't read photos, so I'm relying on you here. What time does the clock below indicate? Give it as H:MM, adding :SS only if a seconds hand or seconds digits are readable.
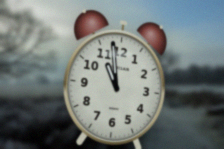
10:58
